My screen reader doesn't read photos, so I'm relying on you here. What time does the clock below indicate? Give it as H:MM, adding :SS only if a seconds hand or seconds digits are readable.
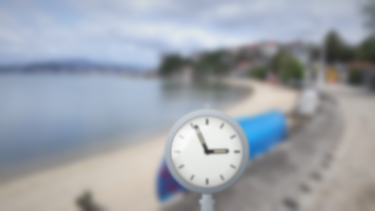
2:56
